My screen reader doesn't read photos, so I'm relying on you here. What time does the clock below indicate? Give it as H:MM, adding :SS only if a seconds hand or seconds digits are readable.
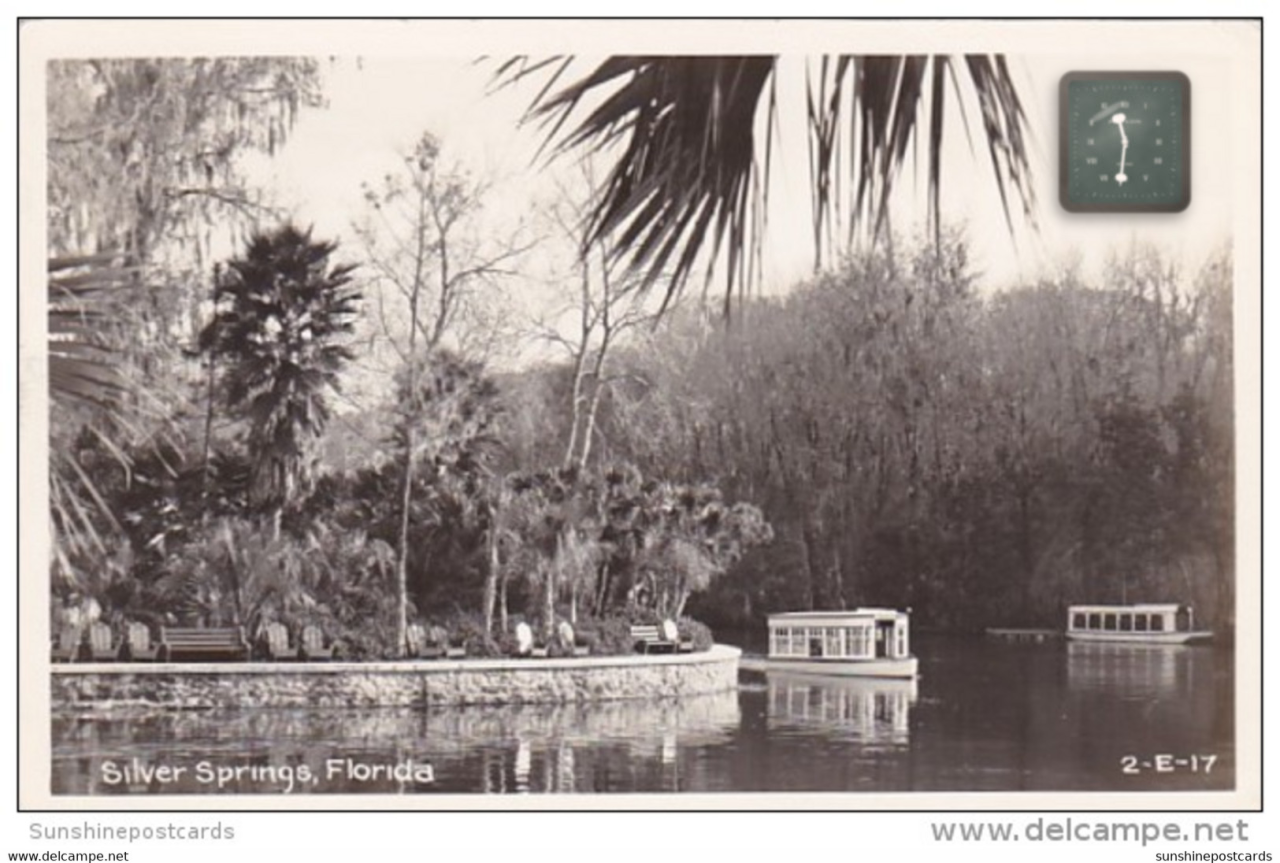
11:31
